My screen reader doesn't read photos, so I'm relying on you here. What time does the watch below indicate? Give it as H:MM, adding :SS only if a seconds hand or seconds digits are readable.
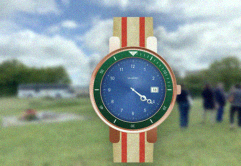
4:21
